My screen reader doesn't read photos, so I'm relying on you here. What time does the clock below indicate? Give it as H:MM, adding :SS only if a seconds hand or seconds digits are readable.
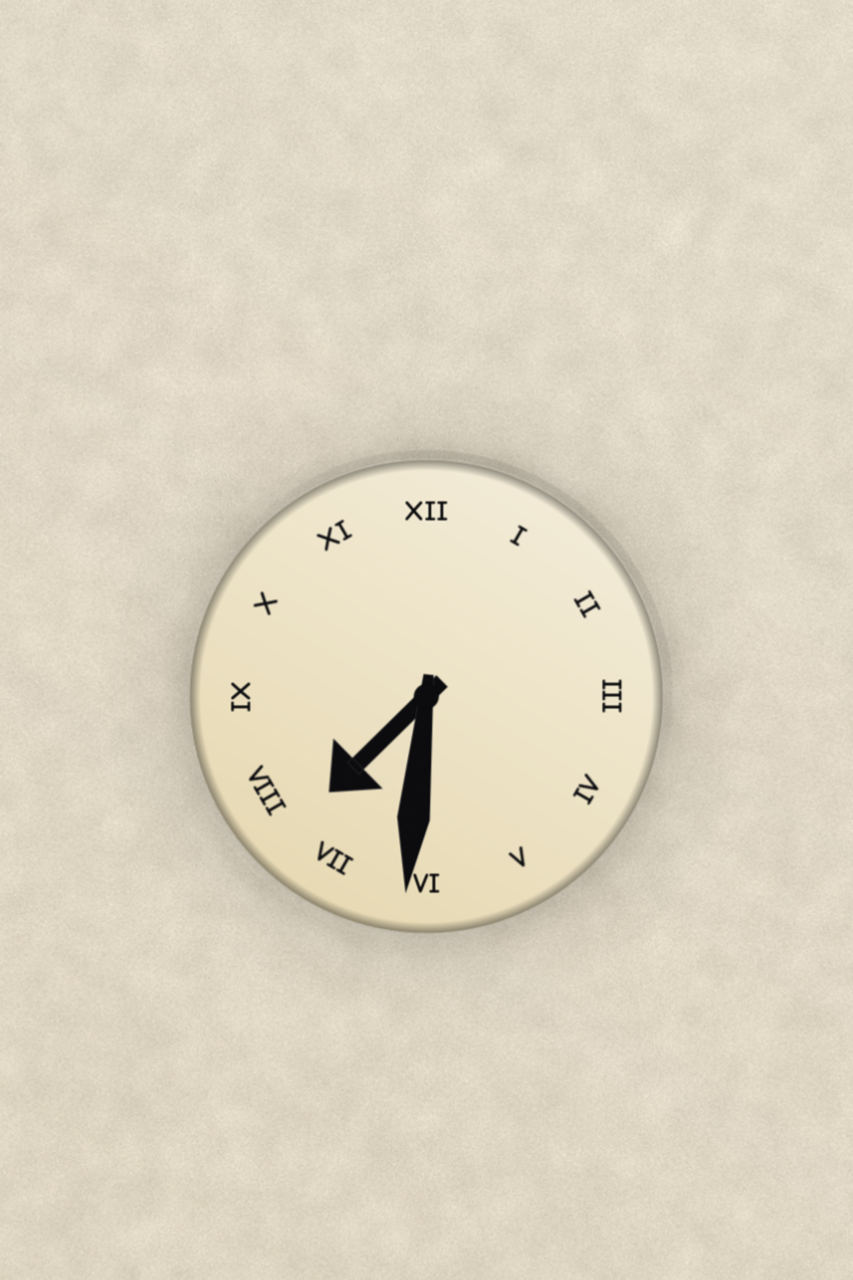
7:31
